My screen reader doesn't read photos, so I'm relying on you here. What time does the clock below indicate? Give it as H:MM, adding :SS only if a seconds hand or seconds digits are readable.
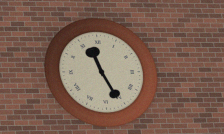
11:26
